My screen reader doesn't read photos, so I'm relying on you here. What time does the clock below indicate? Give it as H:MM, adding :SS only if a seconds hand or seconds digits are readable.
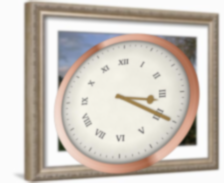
3:20
